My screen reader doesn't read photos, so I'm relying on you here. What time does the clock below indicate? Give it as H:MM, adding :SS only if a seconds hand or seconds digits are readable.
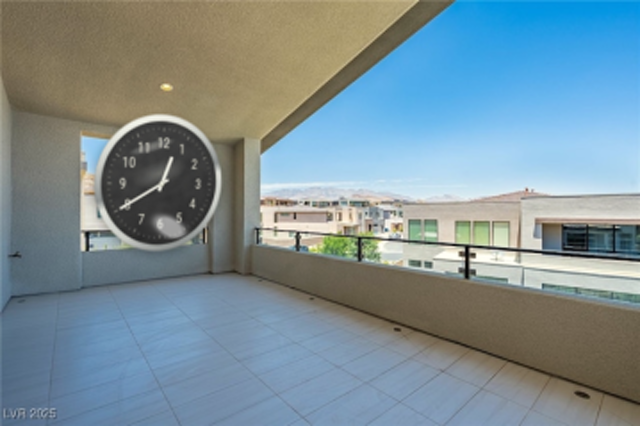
12:40
